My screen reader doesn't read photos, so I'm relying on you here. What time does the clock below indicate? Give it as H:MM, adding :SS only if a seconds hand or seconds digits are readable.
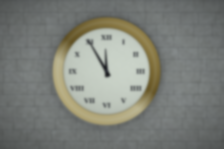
11:55
